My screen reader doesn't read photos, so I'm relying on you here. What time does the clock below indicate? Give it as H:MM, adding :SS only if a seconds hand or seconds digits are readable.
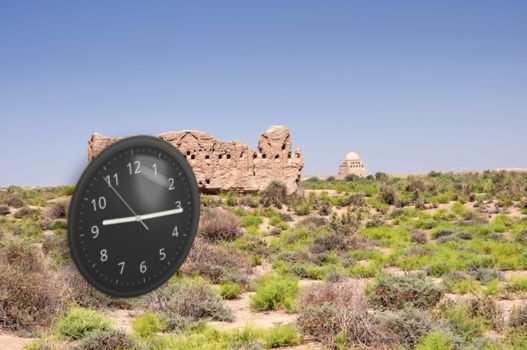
9:15:54
